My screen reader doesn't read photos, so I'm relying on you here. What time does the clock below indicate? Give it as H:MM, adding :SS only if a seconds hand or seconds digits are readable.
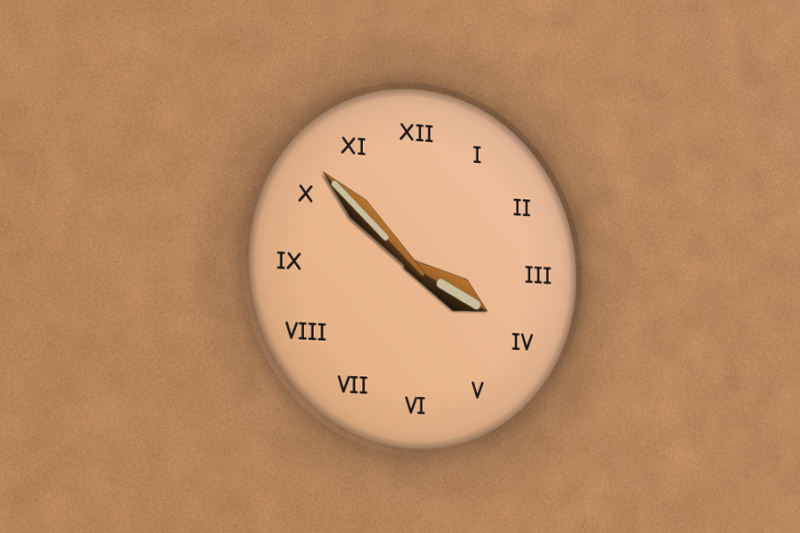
3:52
